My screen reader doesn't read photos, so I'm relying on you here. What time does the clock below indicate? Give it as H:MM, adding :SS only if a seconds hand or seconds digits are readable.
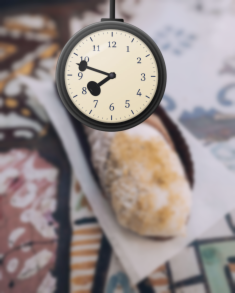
7:48
